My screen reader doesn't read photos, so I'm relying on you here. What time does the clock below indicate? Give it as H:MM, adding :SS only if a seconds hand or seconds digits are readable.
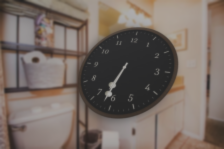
6:32
